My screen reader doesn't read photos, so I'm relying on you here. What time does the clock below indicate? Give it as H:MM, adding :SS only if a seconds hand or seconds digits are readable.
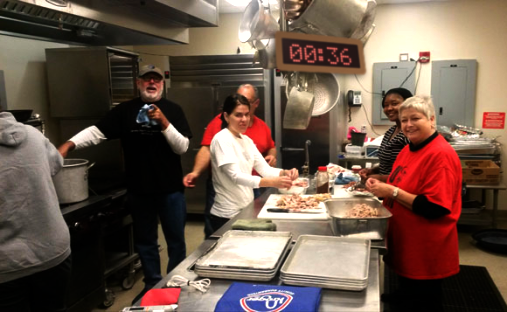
0:36
